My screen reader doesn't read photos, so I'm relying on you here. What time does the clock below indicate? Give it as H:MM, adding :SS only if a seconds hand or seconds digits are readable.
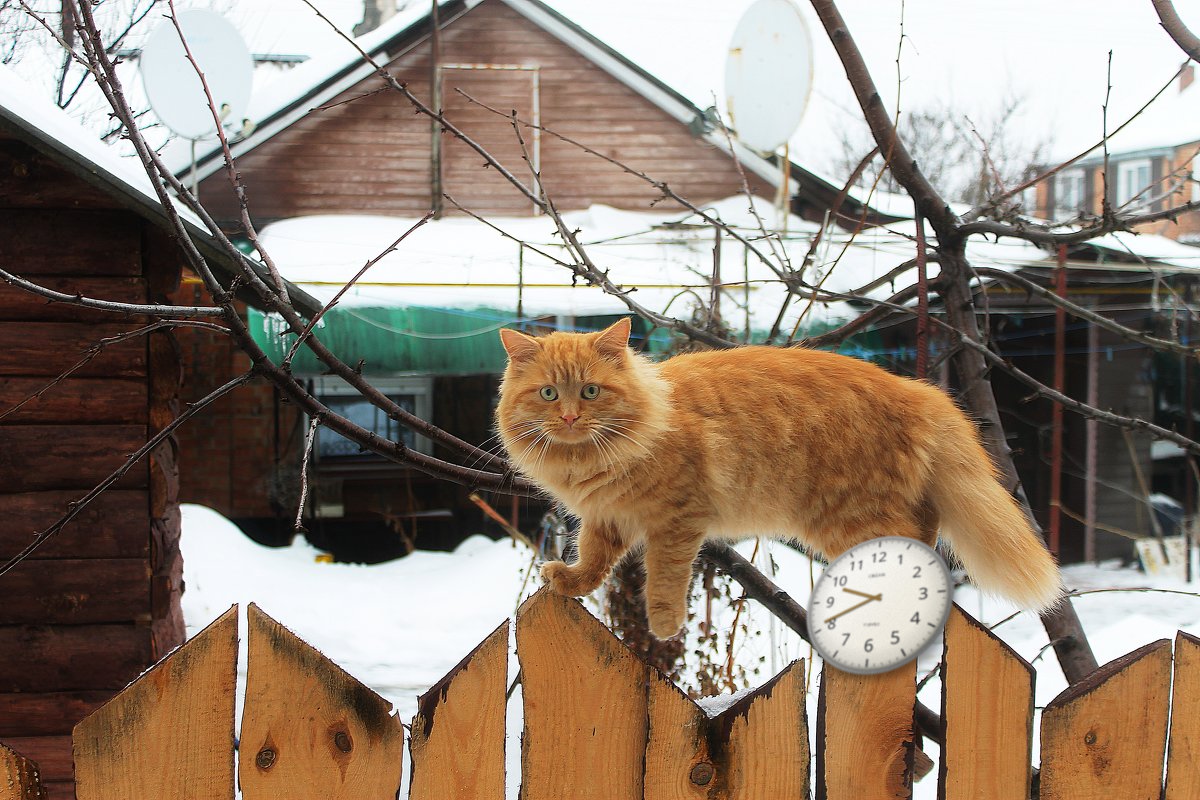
9:41
